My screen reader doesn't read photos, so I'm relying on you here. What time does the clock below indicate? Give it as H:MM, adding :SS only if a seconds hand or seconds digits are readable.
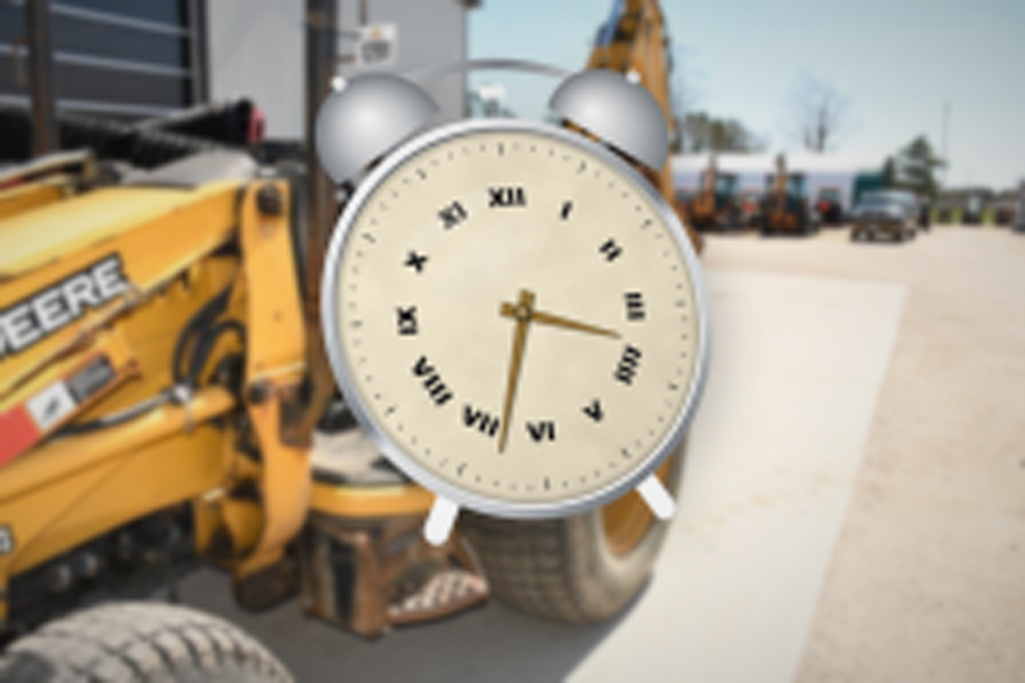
3:33
